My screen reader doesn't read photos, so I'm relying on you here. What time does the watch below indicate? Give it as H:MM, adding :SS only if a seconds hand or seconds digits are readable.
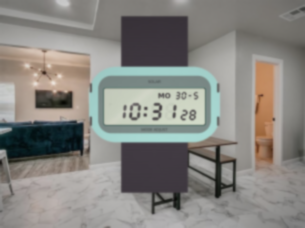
10:31:28
